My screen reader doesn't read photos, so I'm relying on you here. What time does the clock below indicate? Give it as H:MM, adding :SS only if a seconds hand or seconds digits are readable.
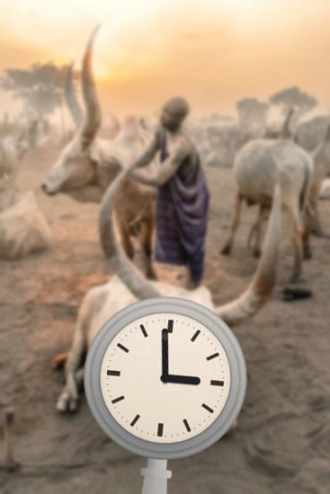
2:59
